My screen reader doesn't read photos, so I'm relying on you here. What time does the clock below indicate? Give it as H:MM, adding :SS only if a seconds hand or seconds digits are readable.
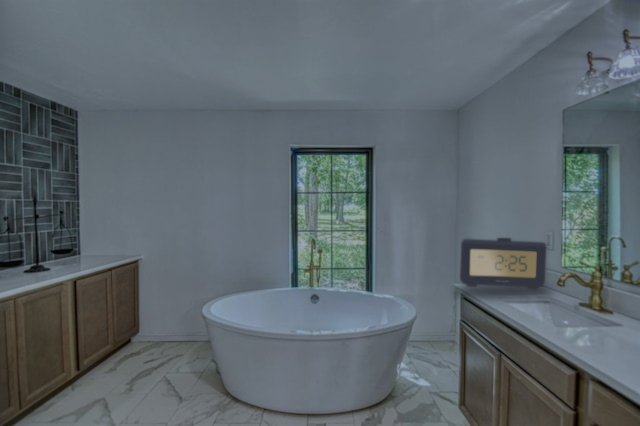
2:25
